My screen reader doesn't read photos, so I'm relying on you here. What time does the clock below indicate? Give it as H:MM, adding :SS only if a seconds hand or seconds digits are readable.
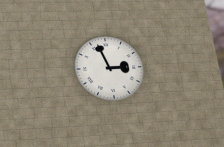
2:57
